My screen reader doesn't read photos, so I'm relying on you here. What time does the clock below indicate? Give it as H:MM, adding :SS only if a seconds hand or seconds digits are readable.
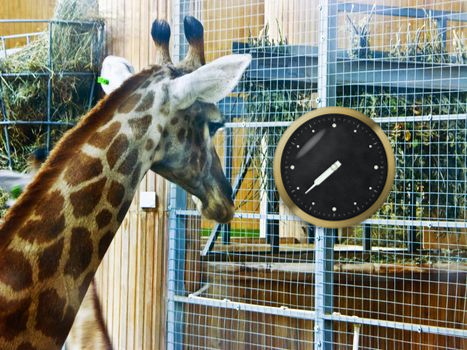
7:38
